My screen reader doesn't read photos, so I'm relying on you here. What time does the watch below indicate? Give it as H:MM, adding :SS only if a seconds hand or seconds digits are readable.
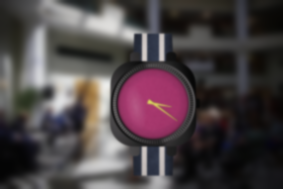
3:21
